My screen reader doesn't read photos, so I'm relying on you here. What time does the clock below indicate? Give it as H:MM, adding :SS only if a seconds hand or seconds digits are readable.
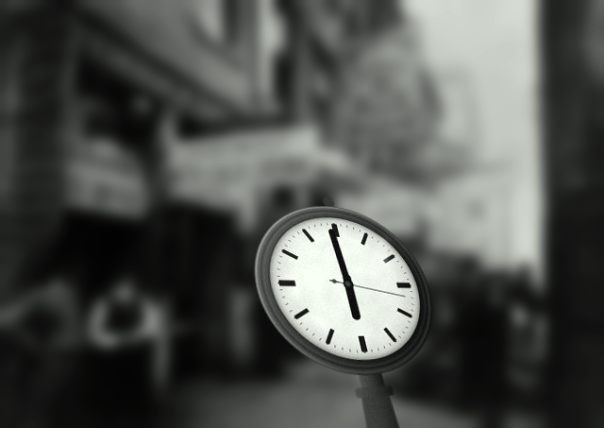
5:59:17
